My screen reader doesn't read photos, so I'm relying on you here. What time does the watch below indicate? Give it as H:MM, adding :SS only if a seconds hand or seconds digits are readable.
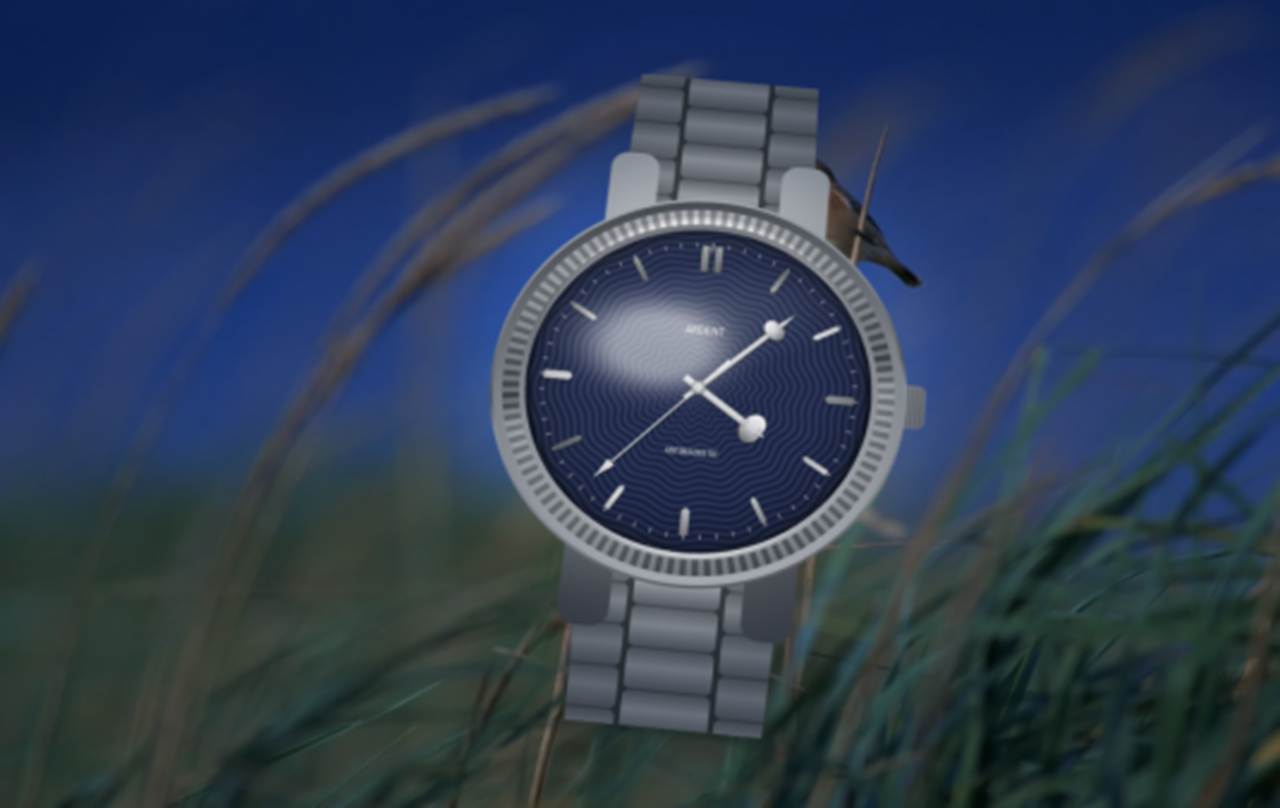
4:07:37
